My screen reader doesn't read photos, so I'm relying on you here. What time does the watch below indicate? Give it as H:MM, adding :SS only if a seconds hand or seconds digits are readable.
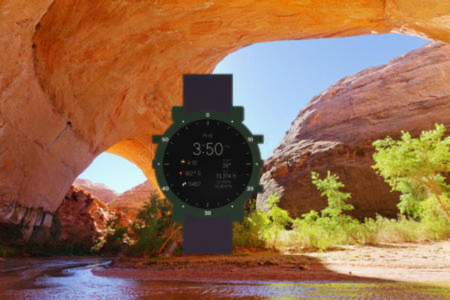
3:50
